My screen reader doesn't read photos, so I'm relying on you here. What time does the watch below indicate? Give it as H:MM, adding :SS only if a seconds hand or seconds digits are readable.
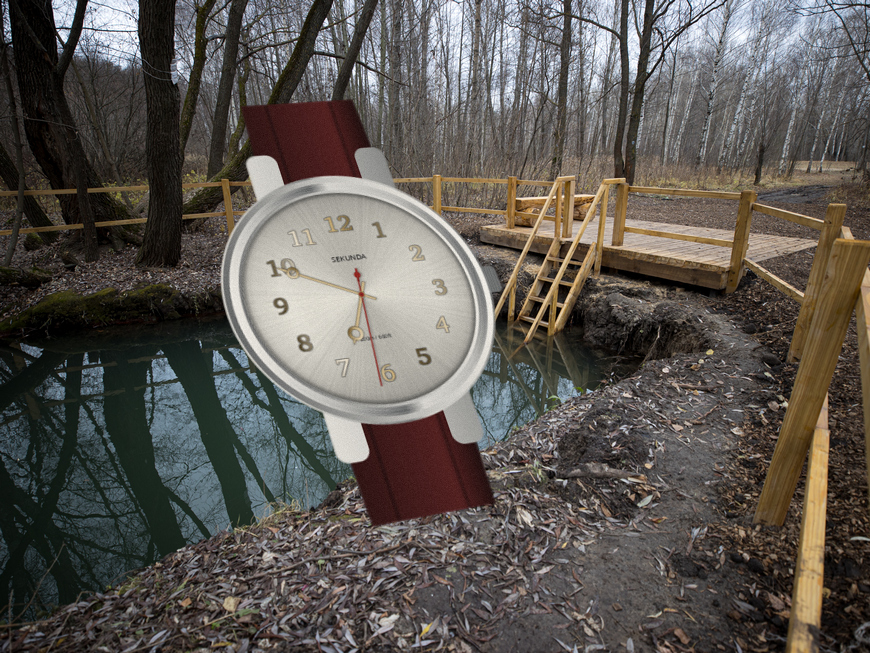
6:49:31
